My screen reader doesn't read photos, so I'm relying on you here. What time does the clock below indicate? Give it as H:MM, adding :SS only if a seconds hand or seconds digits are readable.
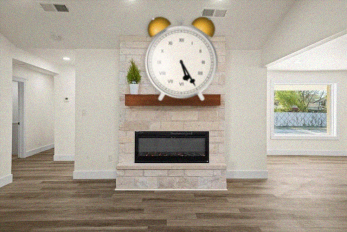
5:25
